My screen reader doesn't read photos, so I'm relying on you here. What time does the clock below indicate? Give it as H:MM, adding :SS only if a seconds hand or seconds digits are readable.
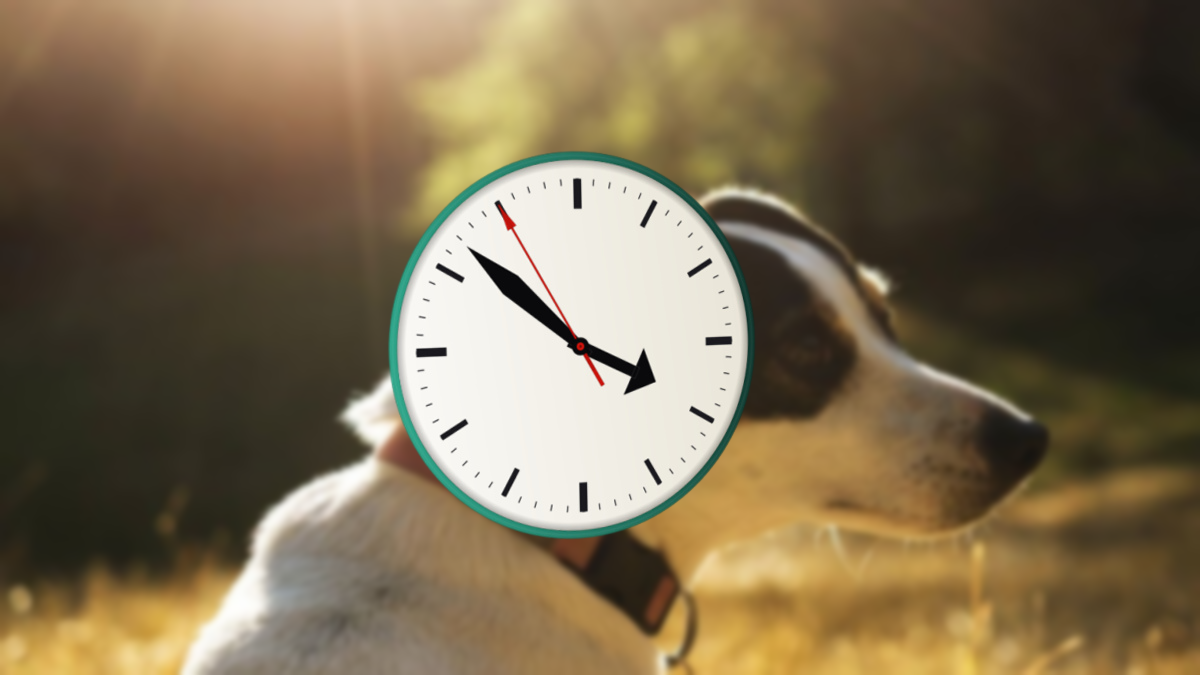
3:51:55
